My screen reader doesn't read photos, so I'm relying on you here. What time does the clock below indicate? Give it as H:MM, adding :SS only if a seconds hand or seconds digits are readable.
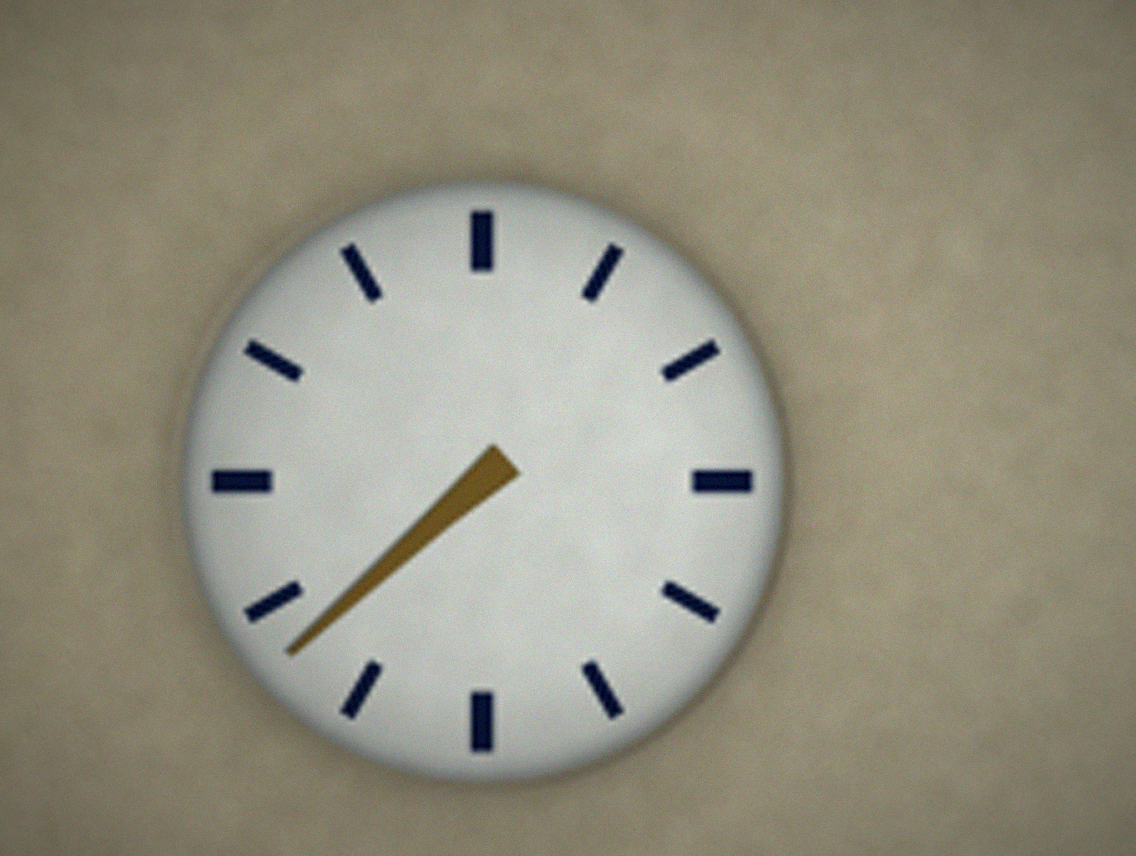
7:38
